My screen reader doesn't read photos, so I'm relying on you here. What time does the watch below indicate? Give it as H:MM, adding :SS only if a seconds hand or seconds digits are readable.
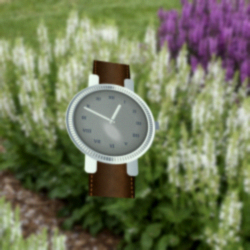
12:49
